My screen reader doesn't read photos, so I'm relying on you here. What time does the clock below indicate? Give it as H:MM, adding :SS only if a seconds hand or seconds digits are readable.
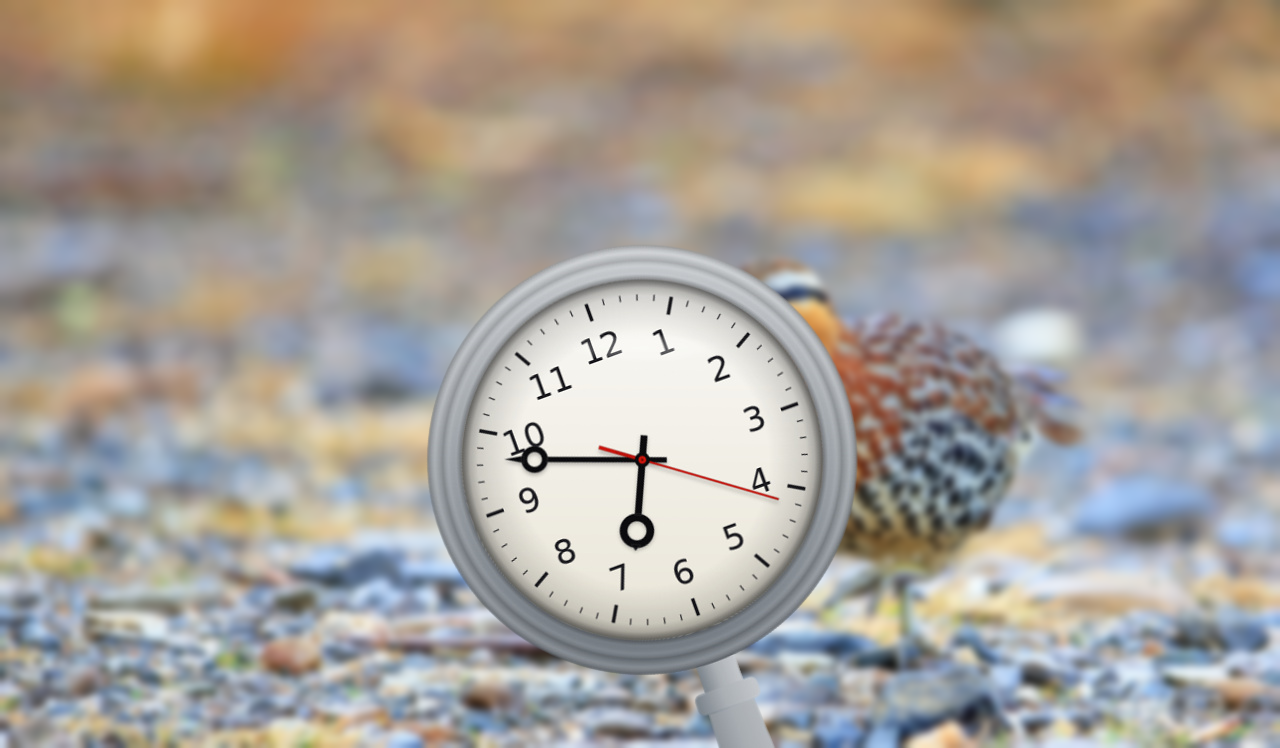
6:48:21
